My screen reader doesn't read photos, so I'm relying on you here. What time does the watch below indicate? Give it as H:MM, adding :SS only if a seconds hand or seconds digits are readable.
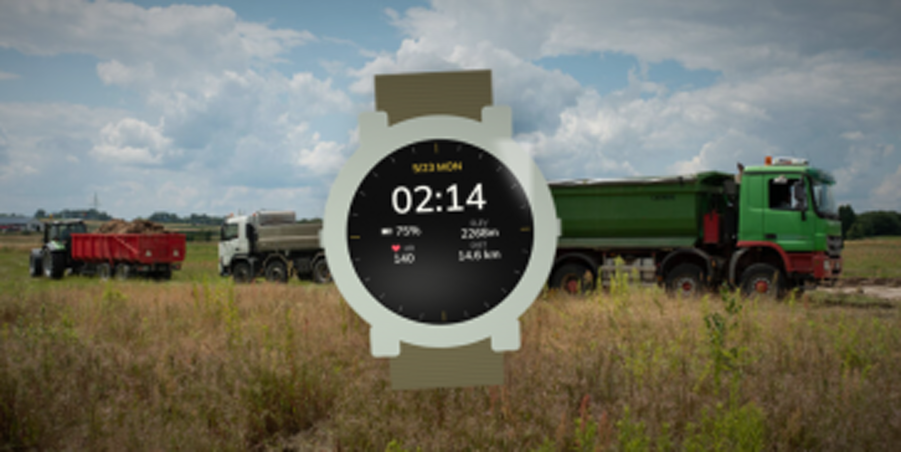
2:14
